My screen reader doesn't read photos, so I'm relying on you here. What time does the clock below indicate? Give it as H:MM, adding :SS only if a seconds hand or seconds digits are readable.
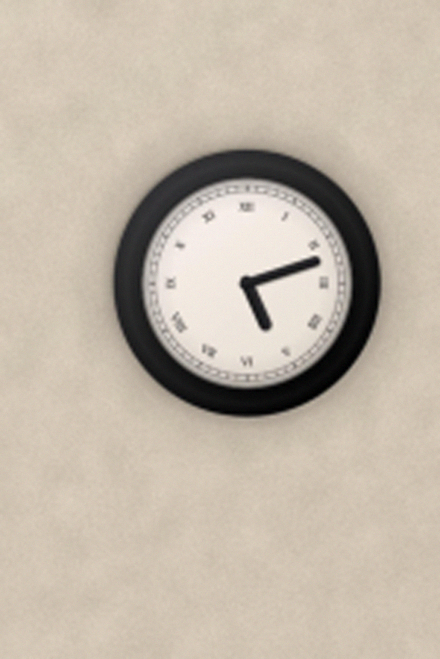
5:12
